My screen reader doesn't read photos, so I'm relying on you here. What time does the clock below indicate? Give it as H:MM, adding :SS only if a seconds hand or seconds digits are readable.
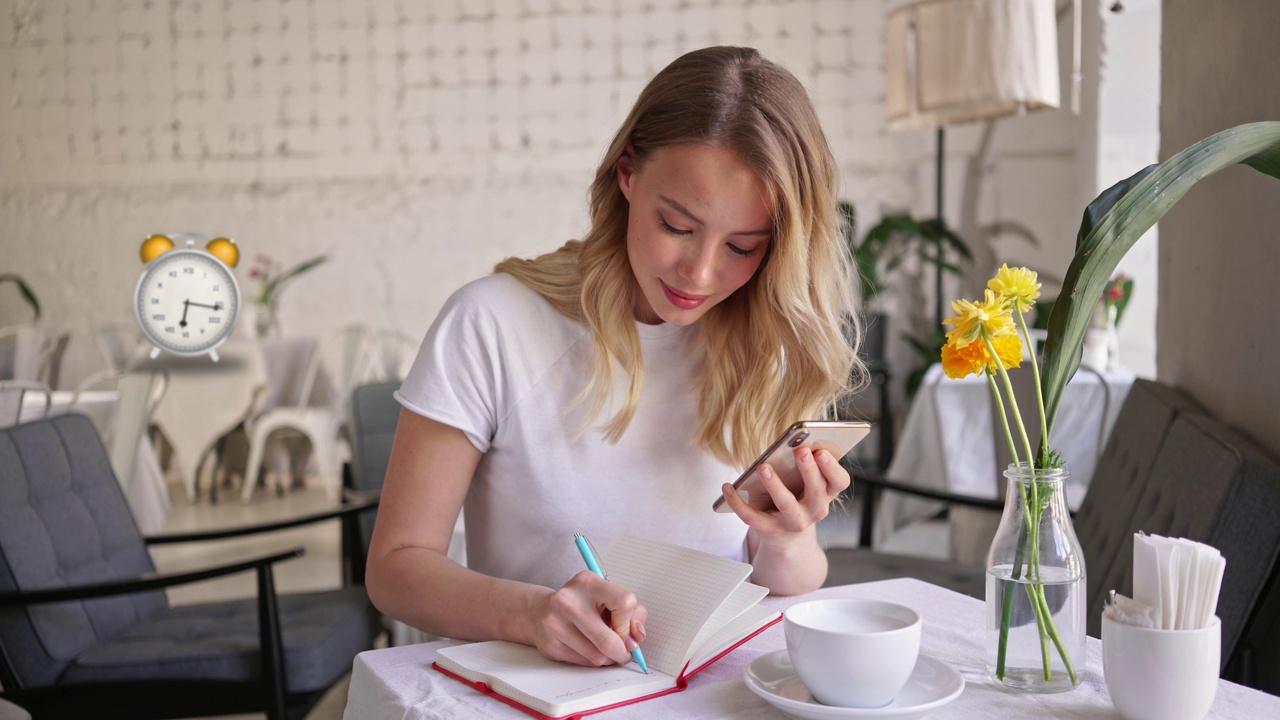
6:16
